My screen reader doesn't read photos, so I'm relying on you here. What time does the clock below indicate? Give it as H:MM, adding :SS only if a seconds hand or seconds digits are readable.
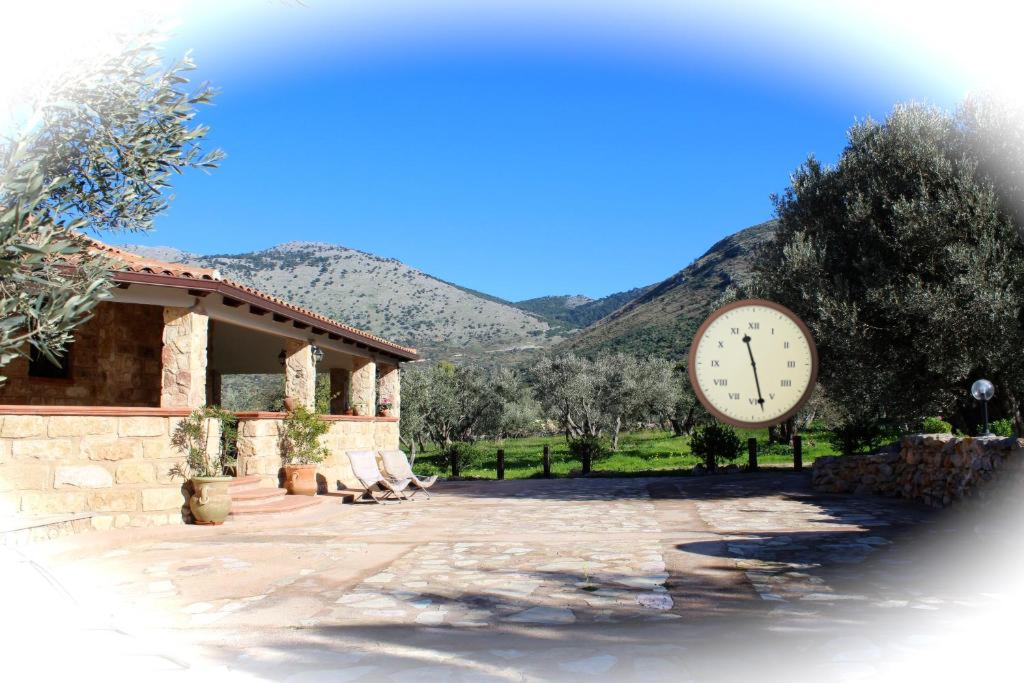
11:28
